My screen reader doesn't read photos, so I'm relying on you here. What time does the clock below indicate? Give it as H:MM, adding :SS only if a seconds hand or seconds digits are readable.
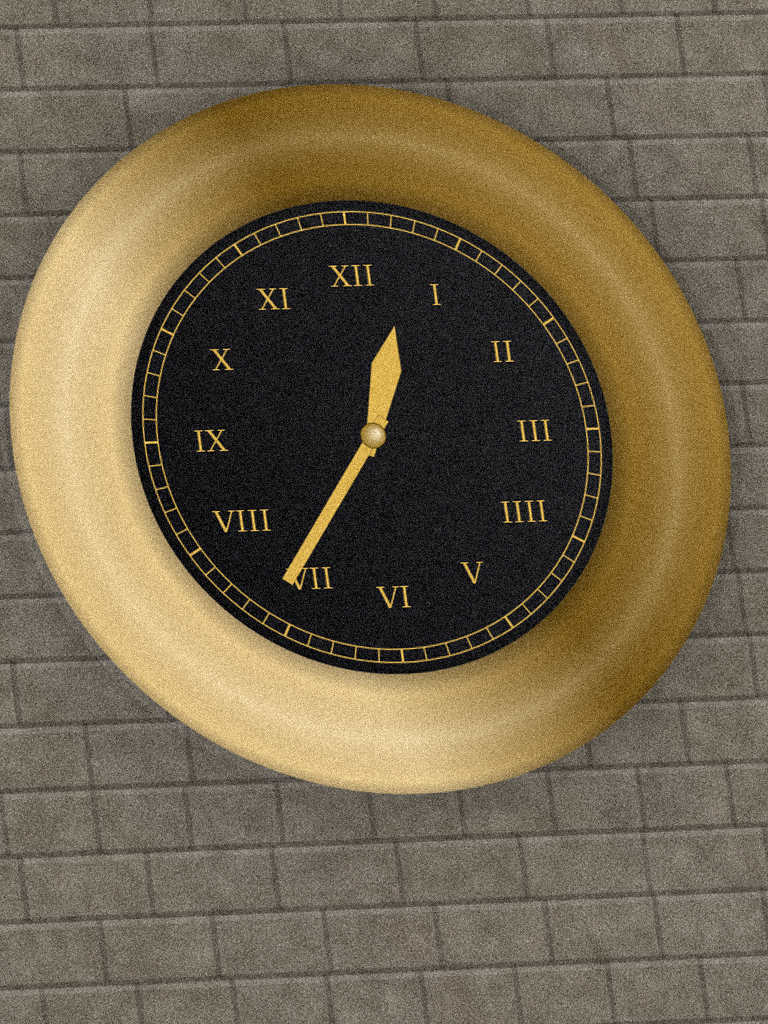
12:36
